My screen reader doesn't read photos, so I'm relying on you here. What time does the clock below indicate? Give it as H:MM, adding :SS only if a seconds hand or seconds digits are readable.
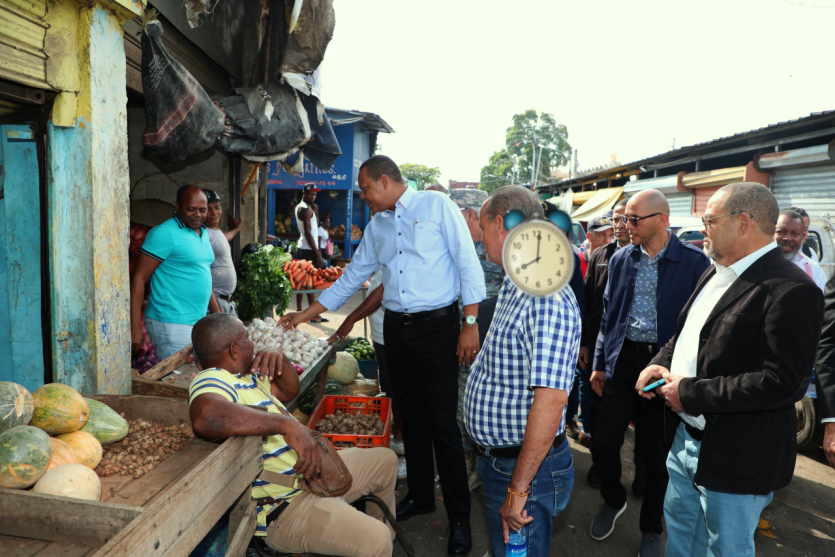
8:01
